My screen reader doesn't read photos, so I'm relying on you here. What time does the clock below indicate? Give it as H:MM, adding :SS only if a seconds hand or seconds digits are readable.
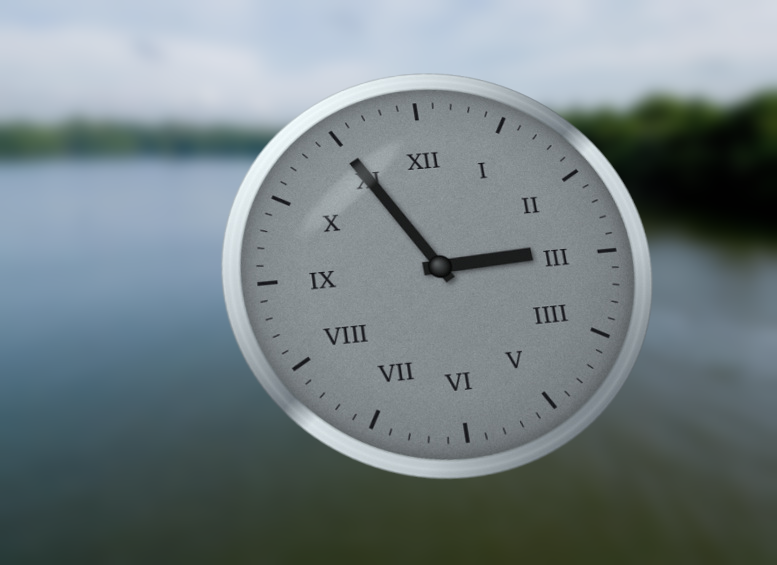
2:55
